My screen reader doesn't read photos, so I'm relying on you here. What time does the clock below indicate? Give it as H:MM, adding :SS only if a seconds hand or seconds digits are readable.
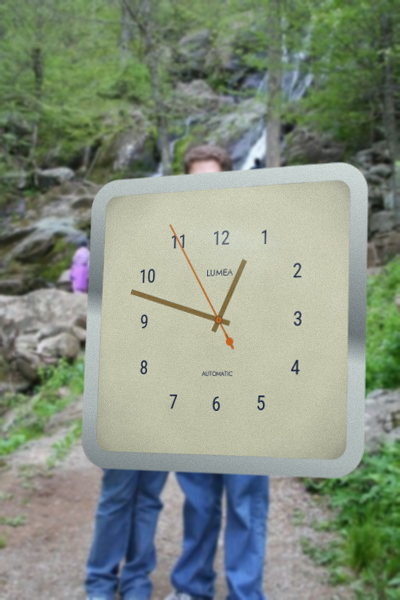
12:47:55
